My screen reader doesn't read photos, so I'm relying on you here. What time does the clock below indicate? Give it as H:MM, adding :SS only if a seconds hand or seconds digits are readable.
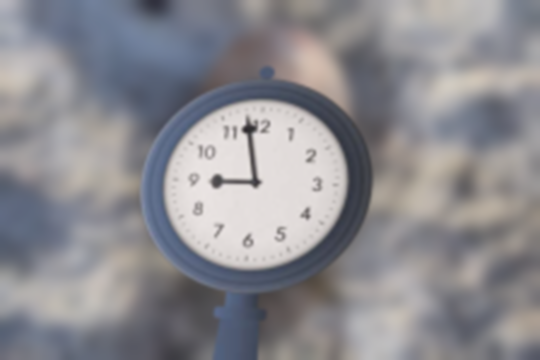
8:58
